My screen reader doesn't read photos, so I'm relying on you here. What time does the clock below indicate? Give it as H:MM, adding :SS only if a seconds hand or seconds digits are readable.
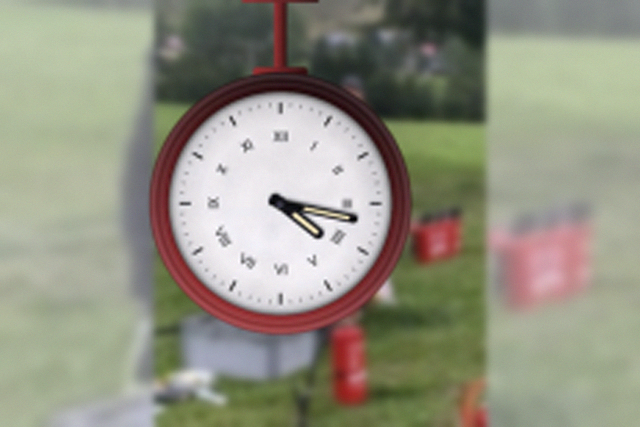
4:17
